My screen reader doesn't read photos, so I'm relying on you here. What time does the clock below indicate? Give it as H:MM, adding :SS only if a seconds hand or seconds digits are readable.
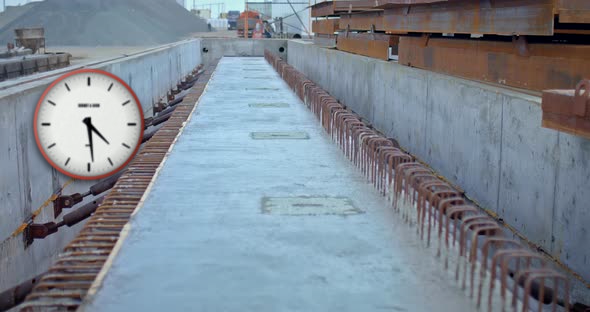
4:29
